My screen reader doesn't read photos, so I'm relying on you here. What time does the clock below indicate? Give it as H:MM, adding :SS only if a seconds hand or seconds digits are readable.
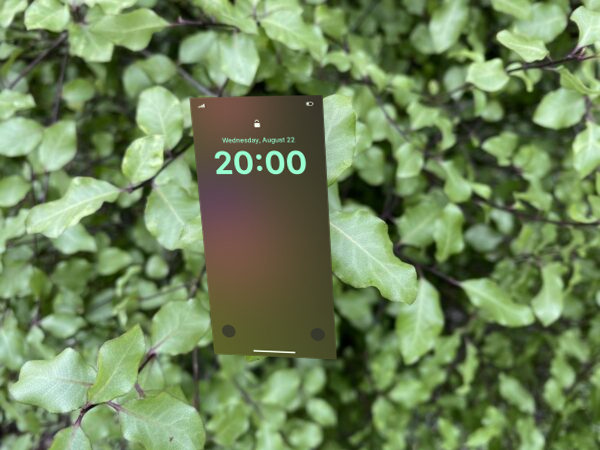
20:00
